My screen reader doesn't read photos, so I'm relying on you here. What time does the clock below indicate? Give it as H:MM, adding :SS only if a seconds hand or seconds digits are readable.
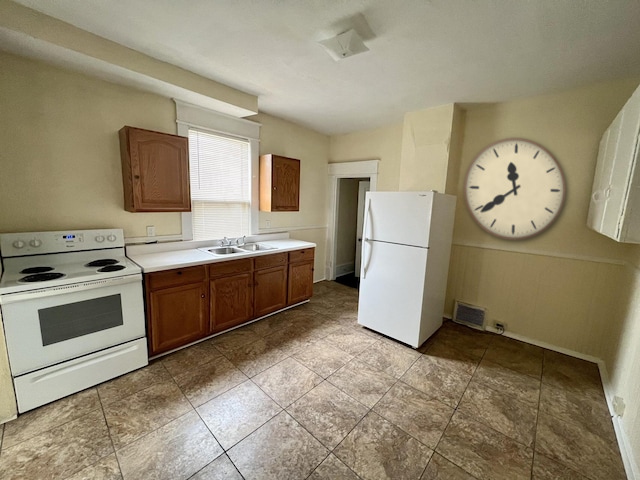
11:39
